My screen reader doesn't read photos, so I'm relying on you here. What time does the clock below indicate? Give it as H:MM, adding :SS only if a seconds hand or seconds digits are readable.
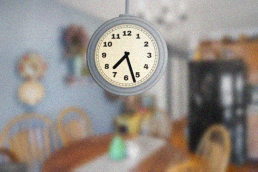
7:27
